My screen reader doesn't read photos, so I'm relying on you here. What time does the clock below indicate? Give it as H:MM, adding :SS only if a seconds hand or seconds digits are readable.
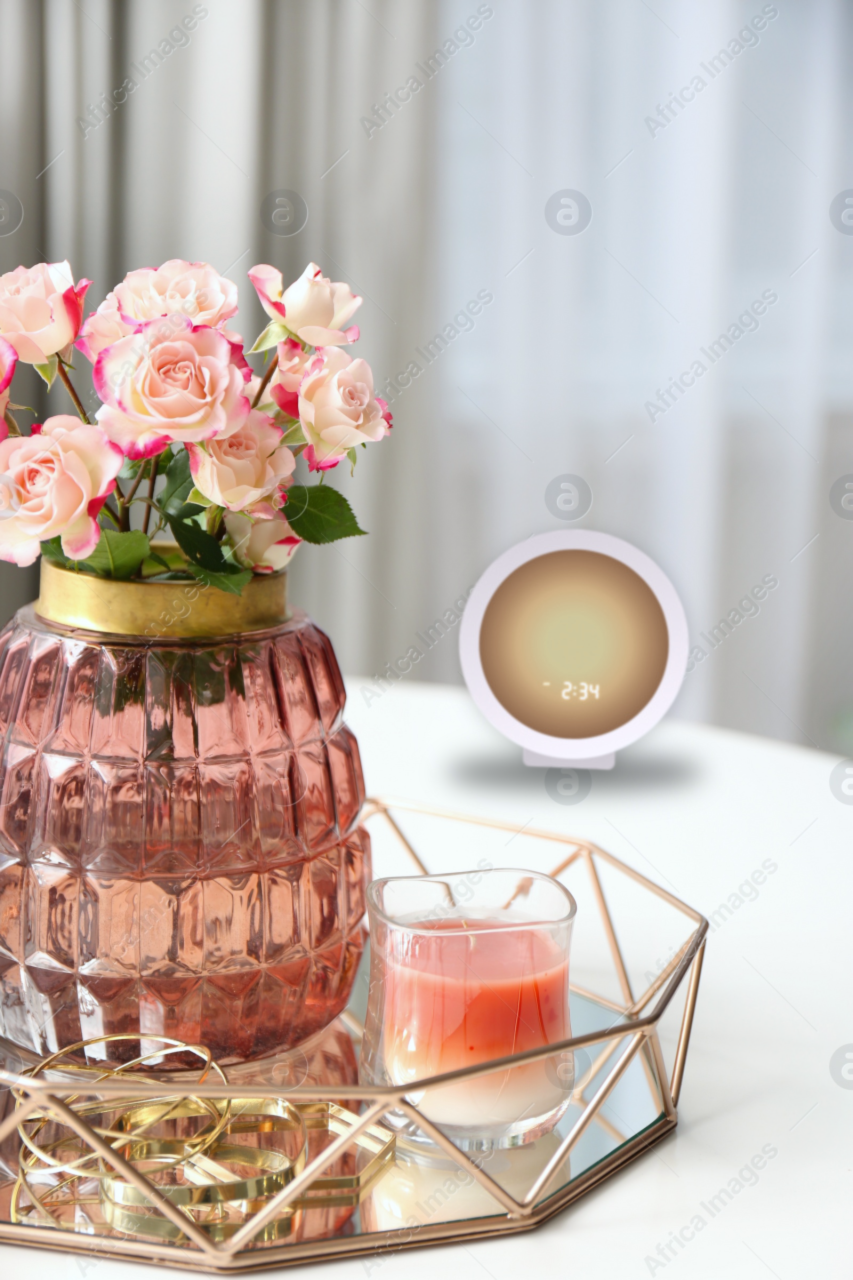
2:34
